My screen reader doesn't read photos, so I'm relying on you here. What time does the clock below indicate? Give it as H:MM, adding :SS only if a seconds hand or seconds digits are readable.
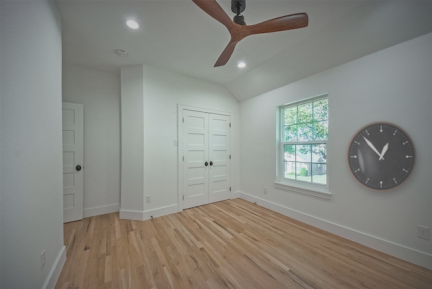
12:53
